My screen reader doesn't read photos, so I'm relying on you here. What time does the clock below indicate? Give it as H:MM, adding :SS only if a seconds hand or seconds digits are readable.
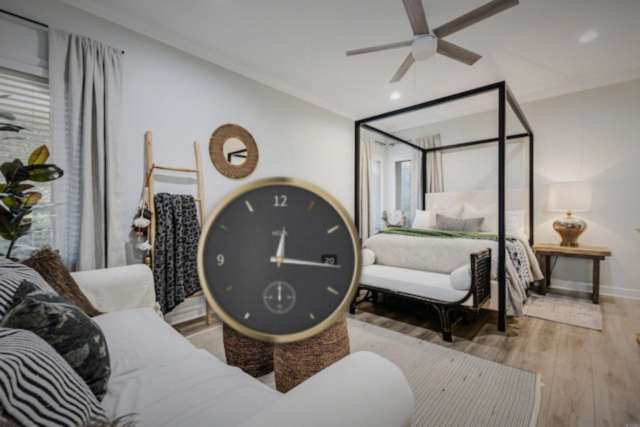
12:16
